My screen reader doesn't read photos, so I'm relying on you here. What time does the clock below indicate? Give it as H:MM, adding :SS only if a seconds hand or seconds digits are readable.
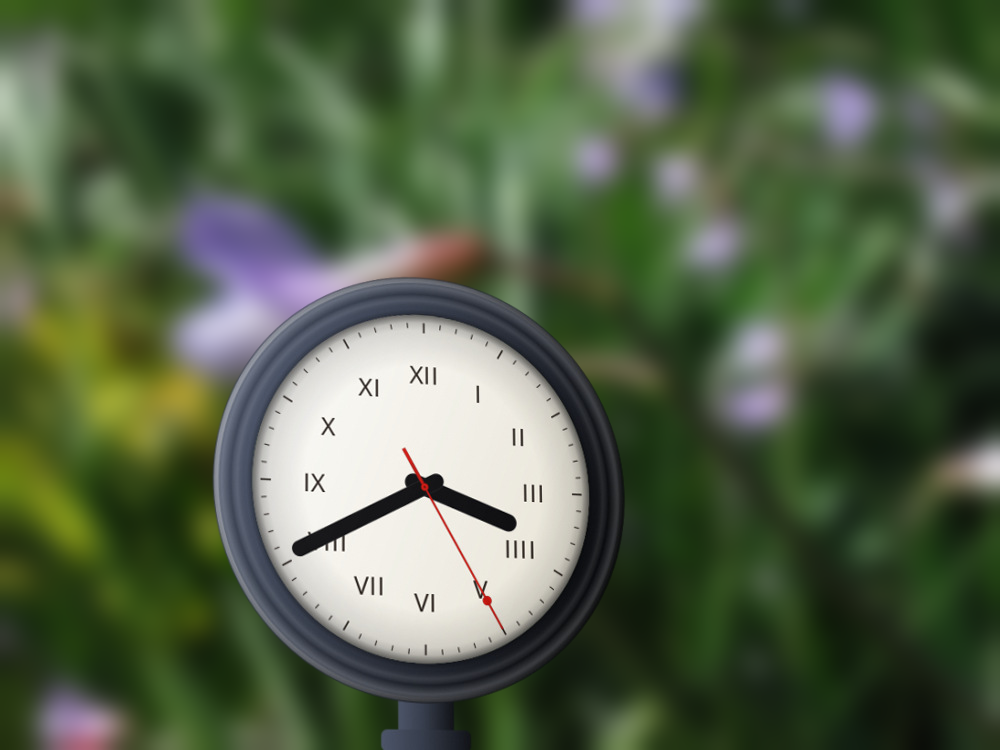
3:40:25
